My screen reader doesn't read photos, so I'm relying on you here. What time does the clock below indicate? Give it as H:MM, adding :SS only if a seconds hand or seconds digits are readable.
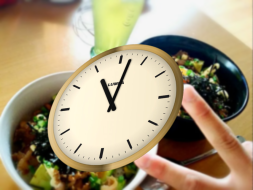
11:02
